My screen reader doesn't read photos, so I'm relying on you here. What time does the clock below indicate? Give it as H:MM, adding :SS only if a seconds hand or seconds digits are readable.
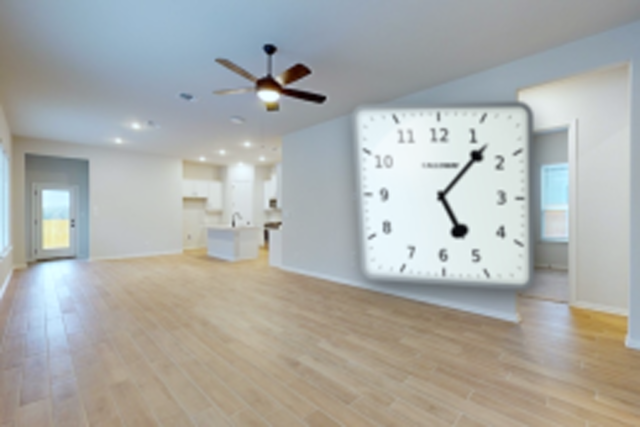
5:07
